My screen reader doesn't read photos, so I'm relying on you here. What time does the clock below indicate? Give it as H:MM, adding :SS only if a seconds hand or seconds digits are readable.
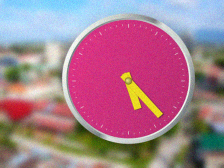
5:23
